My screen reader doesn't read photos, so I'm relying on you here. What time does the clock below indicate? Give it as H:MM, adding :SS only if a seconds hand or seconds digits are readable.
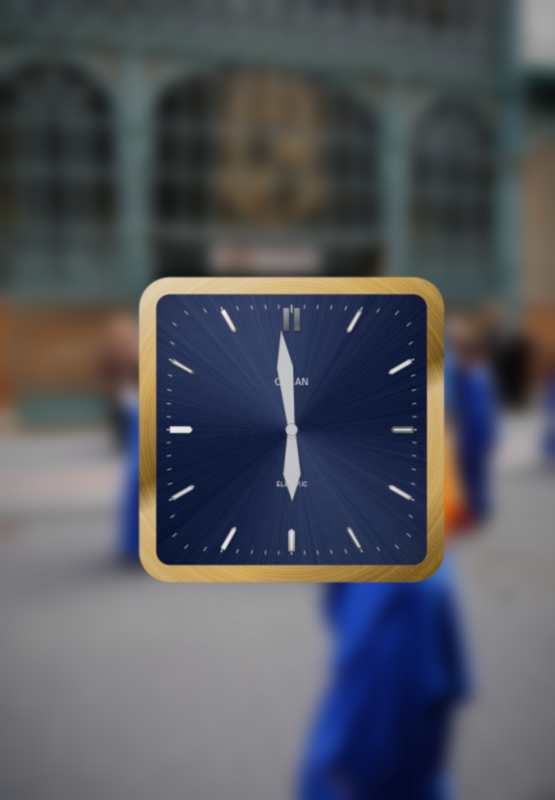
5:59
